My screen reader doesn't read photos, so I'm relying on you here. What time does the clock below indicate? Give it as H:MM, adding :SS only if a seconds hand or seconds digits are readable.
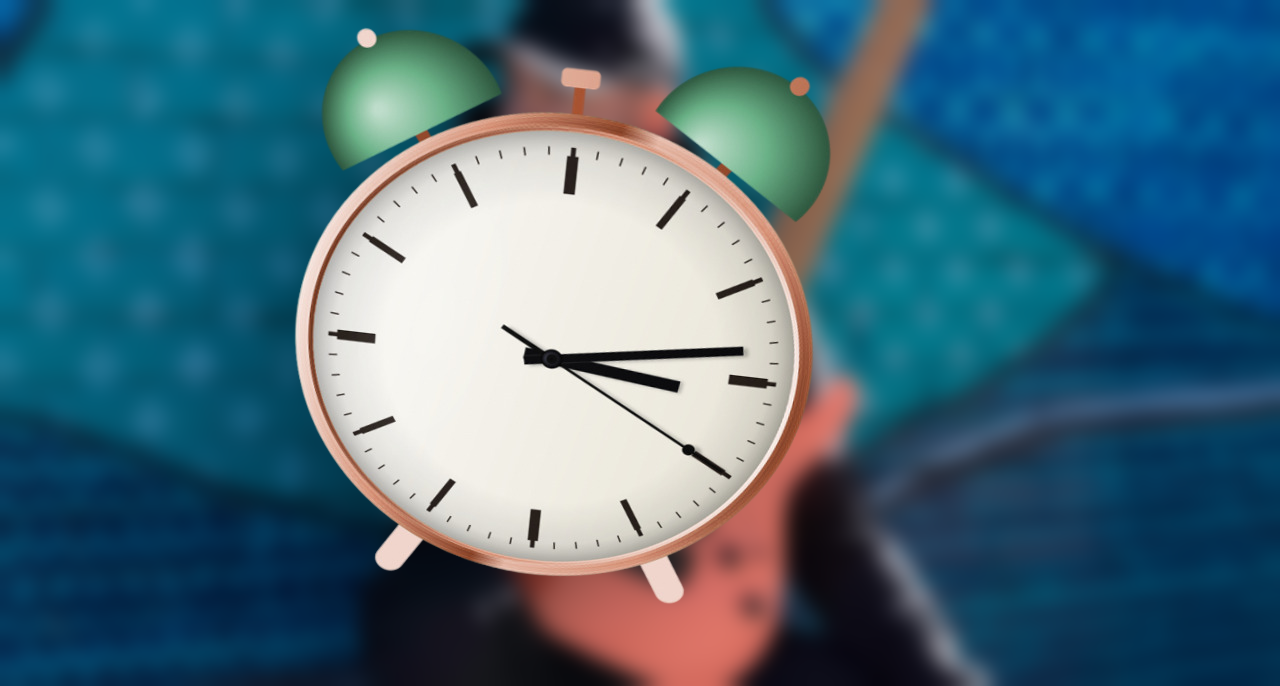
3:13:20
